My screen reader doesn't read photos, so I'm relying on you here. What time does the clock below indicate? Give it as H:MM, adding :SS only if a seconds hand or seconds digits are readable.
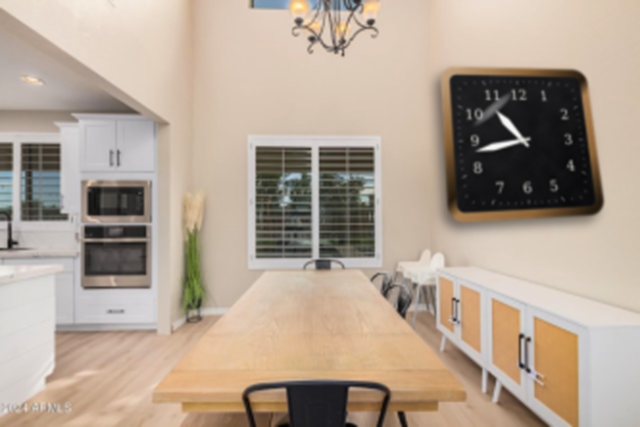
10:43
